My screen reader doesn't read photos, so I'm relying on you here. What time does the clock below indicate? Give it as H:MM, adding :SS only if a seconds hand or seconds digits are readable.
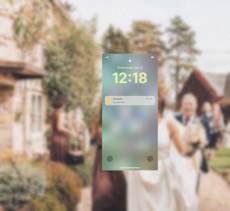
12:18
